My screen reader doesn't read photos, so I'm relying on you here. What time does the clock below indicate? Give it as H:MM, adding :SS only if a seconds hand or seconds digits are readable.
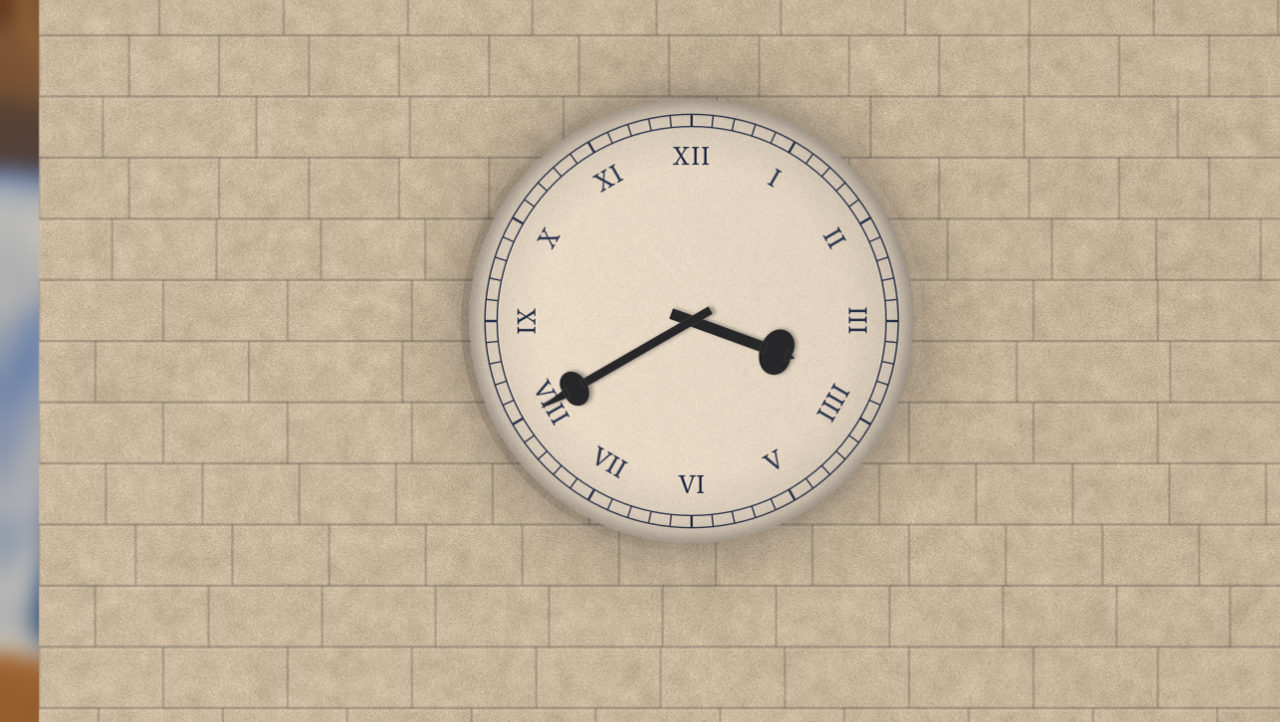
3:40
